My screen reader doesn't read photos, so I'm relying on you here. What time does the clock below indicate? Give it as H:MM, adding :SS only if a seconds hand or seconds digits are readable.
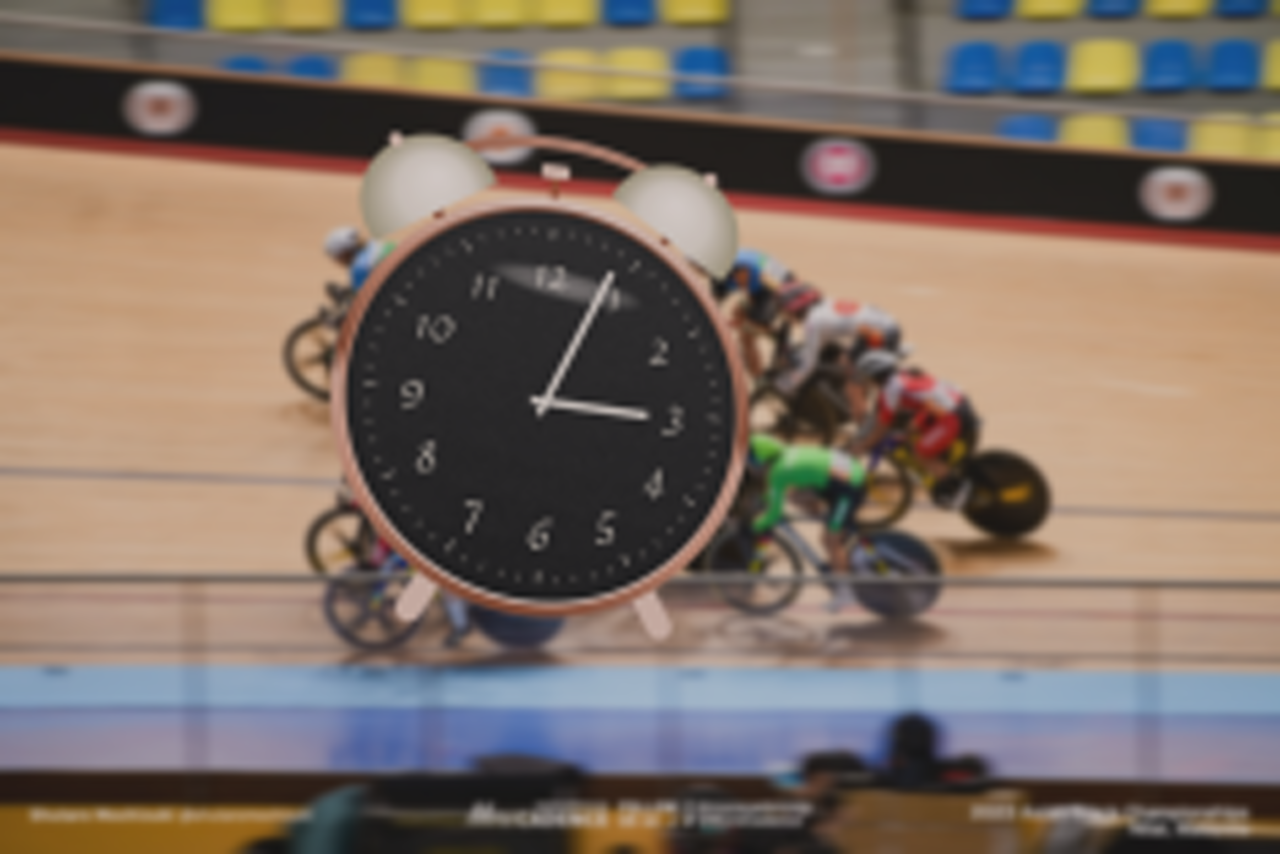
3:04
